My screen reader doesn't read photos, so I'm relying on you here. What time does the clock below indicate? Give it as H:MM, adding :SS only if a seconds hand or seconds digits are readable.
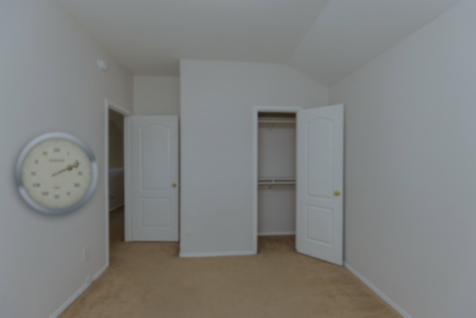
2:11
